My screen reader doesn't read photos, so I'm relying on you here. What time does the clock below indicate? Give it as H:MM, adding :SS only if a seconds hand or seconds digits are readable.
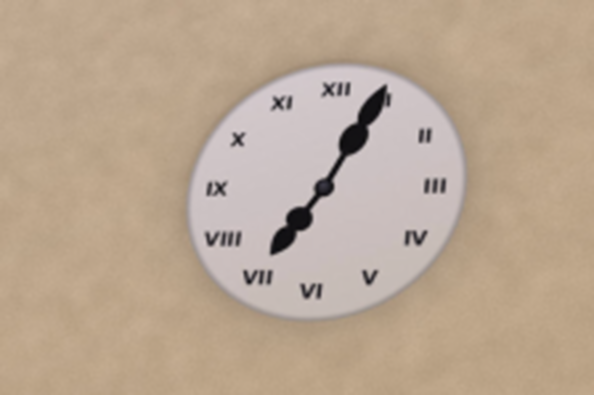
7:04
